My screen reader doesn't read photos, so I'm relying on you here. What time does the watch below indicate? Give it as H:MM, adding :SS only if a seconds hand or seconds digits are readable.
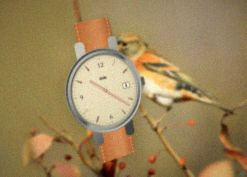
10:22
